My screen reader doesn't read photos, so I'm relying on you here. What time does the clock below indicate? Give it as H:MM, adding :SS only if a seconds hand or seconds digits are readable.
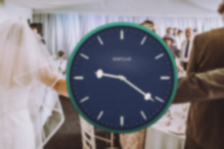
9:21
